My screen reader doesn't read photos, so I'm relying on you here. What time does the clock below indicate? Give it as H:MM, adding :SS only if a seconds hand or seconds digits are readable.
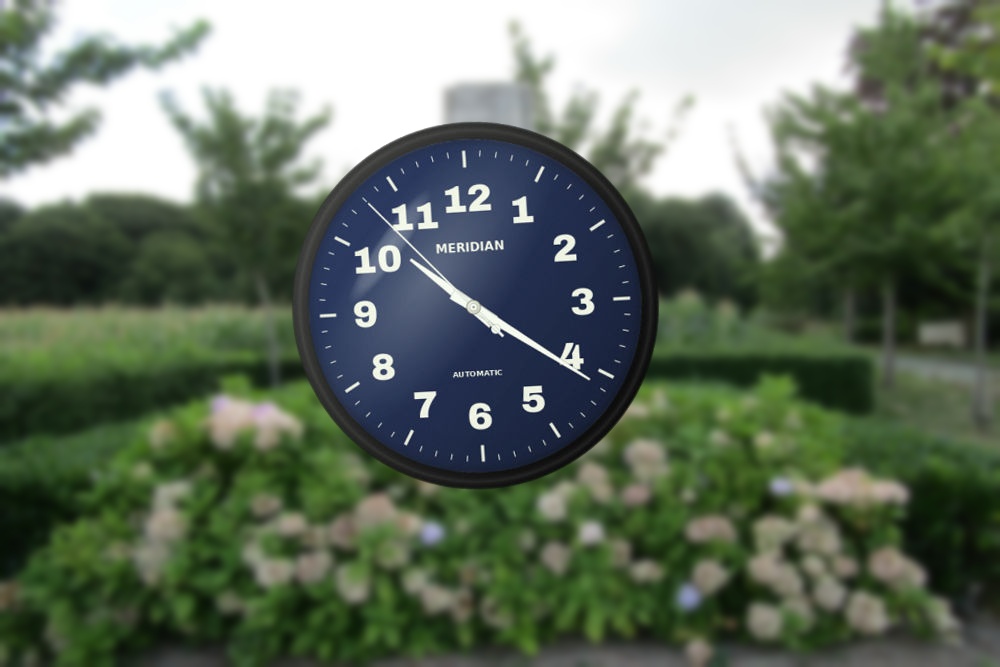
10:20:53
